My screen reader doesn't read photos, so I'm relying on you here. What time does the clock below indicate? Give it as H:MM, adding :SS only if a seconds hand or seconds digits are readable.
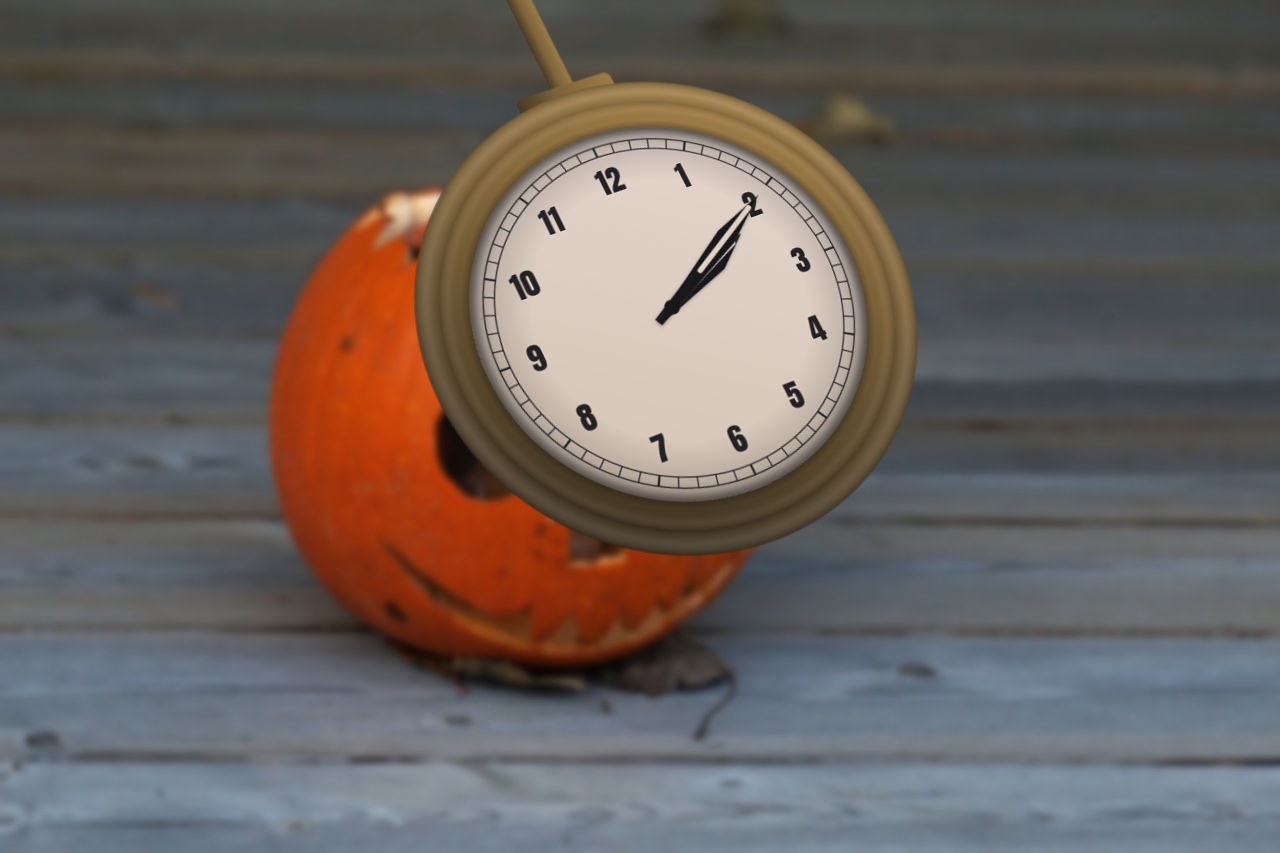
2:10
